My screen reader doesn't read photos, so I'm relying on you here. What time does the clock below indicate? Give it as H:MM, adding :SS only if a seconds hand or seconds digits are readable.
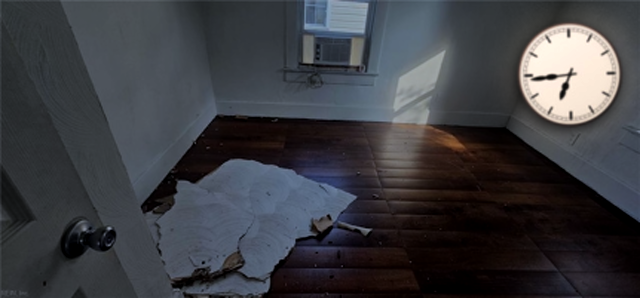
6:44
